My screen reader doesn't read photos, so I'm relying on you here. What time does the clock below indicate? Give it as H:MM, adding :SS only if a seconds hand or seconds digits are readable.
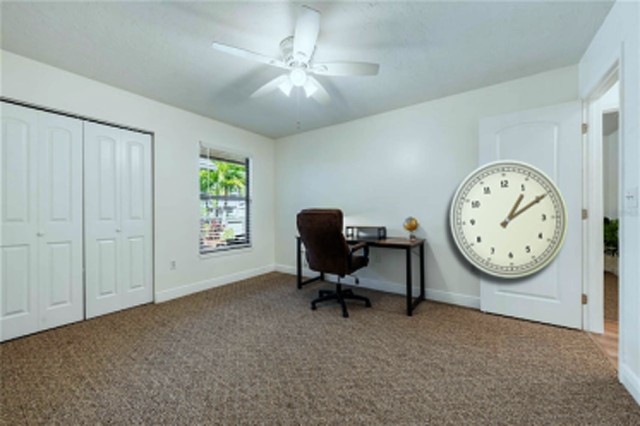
1:10
